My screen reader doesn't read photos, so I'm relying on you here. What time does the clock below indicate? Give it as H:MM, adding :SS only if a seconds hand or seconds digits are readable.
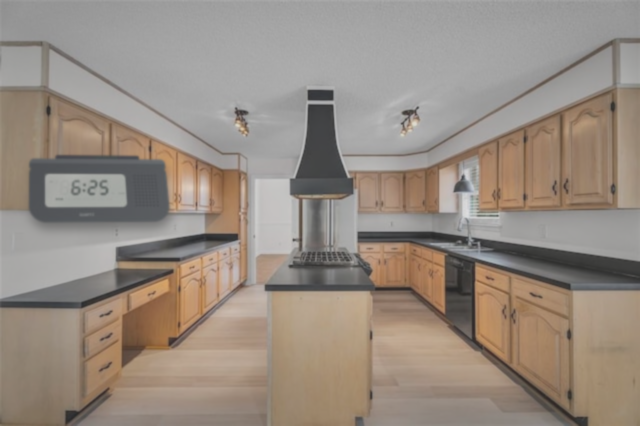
6:25
